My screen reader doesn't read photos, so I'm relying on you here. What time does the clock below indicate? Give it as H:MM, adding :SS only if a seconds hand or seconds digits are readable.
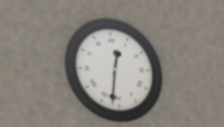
12:32
